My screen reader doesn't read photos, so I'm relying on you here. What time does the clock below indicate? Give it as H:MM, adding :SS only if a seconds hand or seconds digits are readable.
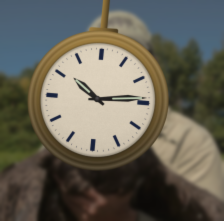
10:14
